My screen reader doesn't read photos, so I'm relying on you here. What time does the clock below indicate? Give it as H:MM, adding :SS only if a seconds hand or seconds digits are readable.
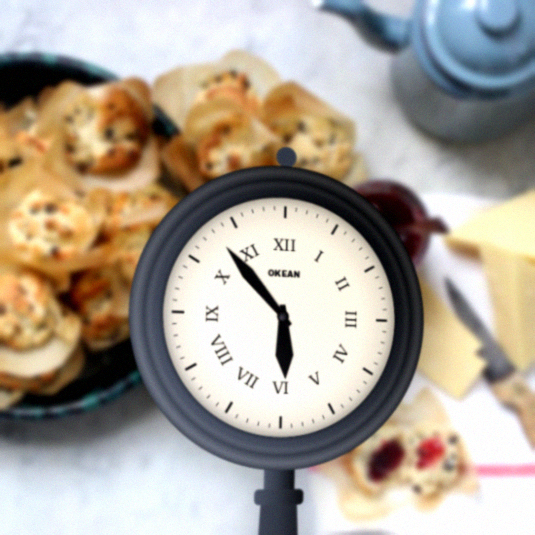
5:53
